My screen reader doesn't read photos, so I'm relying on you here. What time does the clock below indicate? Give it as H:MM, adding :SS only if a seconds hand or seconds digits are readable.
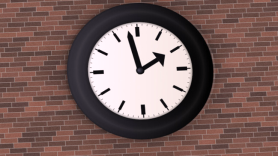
1:58
